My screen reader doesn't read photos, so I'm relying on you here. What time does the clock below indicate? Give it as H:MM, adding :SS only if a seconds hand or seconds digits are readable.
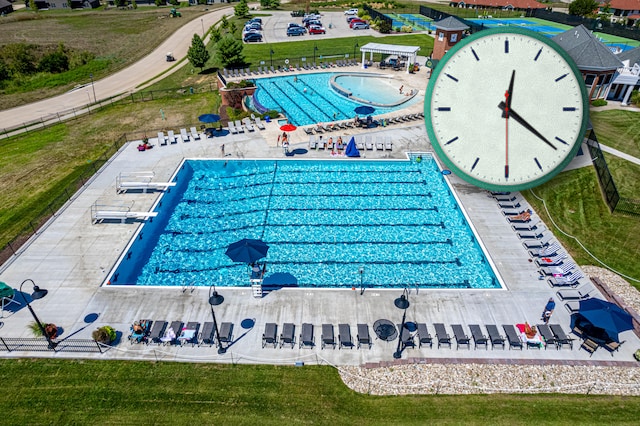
12:21:30
